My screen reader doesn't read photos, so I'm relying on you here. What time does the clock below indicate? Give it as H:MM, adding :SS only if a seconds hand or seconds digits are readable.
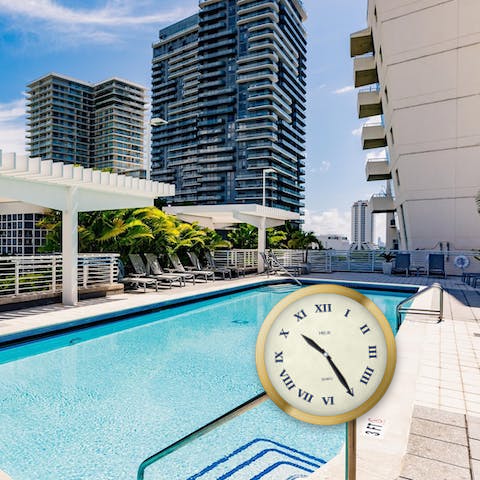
10:25
